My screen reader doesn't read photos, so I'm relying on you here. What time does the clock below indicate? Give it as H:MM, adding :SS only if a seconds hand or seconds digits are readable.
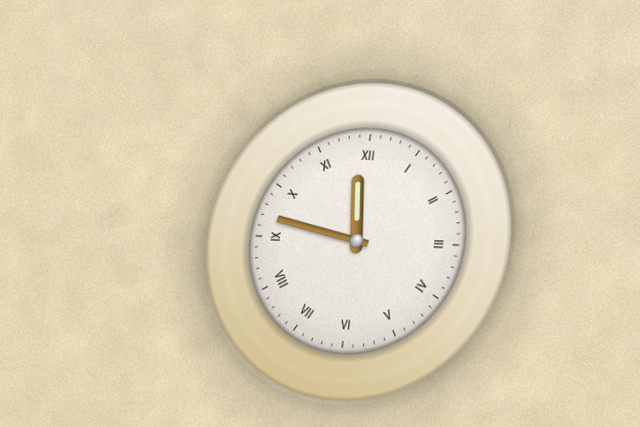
11:47
